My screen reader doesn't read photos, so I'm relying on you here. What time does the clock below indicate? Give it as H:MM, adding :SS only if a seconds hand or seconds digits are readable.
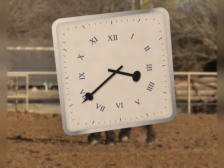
3:39
